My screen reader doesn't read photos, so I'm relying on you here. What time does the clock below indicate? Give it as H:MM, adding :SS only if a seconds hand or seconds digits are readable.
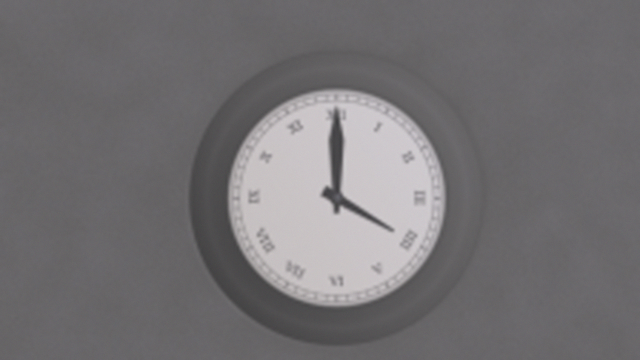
4:00
